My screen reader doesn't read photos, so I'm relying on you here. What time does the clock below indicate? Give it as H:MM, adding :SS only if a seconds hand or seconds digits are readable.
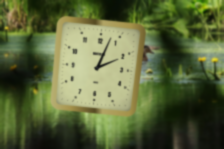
2:03
